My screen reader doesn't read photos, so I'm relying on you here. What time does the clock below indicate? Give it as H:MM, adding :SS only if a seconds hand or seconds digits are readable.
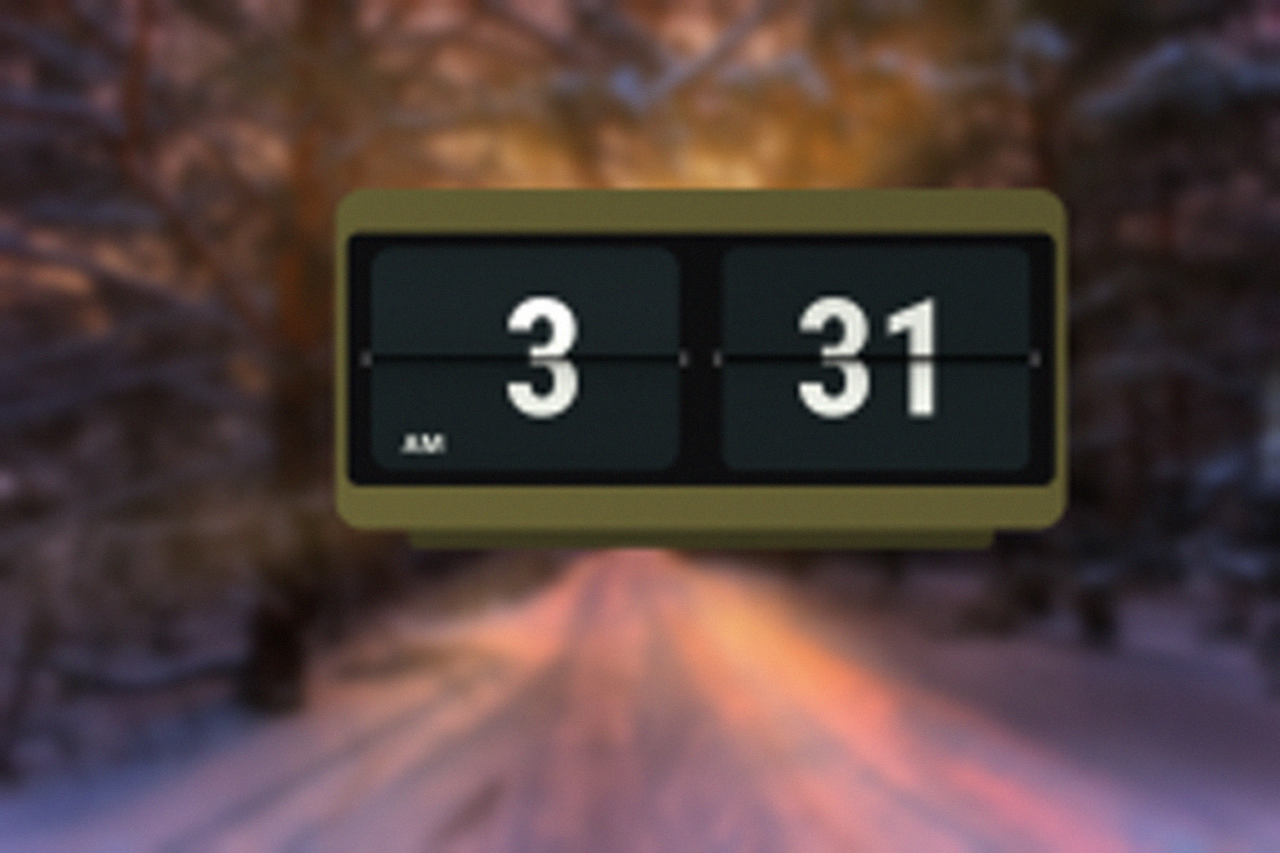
3:31
